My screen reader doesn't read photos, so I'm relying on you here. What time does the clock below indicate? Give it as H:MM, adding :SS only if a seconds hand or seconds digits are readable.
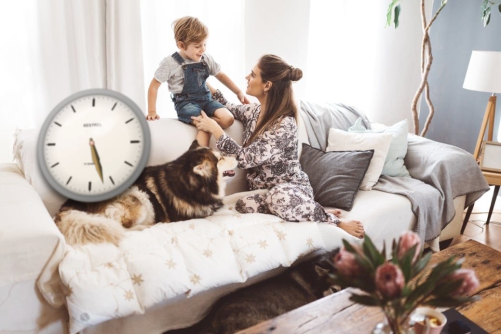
5:27
